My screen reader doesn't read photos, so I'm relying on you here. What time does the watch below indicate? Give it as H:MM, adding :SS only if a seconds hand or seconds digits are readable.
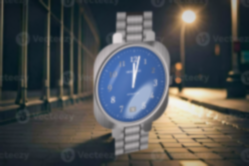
12:02
